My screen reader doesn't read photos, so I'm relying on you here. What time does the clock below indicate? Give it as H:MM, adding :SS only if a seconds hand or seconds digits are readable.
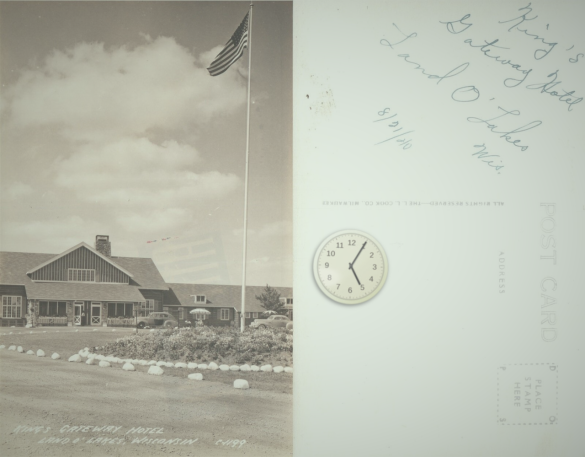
5:05
